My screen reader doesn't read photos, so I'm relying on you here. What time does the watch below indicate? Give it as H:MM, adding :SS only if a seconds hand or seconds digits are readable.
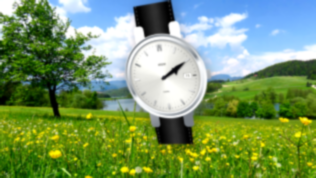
2:10
